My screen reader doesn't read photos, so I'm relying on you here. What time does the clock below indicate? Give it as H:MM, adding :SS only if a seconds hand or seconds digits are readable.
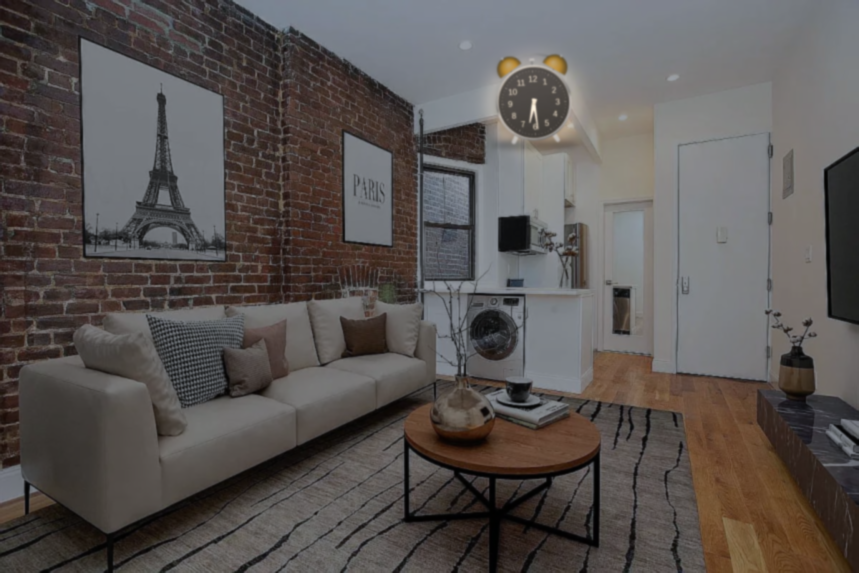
6:29
